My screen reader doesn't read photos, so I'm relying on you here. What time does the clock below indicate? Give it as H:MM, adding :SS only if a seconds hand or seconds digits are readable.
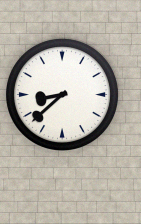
8:38
